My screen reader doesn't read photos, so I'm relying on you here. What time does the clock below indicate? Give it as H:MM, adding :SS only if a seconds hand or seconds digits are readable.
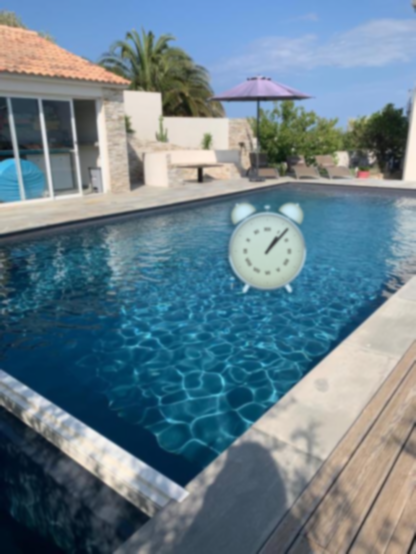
1:07
